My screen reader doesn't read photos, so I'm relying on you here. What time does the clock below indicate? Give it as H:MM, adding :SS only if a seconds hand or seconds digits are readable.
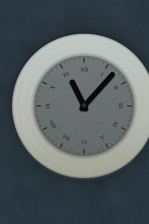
11:07
